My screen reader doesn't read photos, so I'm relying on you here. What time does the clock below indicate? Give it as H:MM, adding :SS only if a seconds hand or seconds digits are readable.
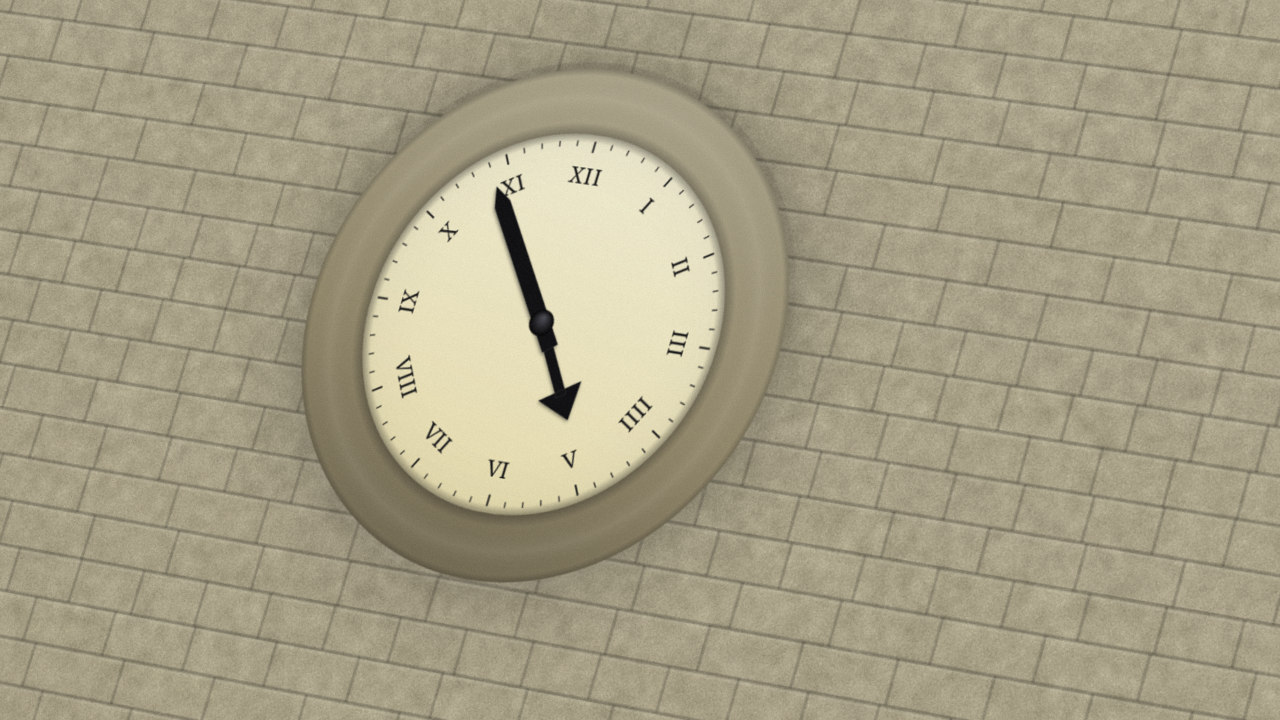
4:54
